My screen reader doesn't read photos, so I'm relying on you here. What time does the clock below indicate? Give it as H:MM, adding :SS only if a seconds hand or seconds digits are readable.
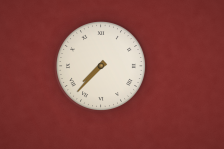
7:37
